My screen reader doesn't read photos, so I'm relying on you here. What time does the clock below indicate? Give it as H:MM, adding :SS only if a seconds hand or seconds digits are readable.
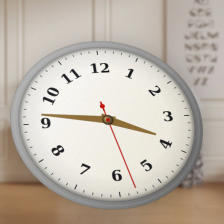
3:46:28
